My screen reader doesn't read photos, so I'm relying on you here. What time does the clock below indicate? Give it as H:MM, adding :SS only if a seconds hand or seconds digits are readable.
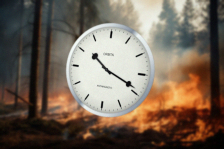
10:19
